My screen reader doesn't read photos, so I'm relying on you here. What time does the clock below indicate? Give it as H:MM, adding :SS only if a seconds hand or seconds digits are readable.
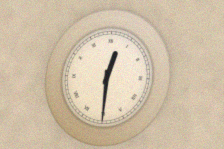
12:30
